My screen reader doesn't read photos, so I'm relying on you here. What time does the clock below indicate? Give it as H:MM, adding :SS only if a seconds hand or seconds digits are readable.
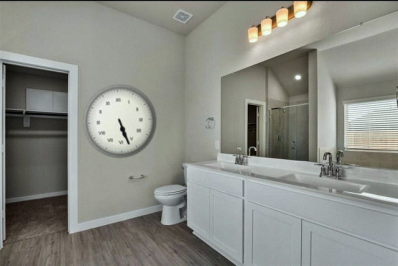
5:27
